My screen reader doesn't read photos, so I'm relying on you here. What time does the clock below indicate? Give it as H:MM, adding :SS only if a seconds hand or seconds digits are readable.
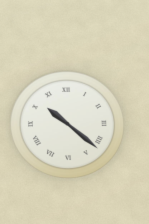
10:22
